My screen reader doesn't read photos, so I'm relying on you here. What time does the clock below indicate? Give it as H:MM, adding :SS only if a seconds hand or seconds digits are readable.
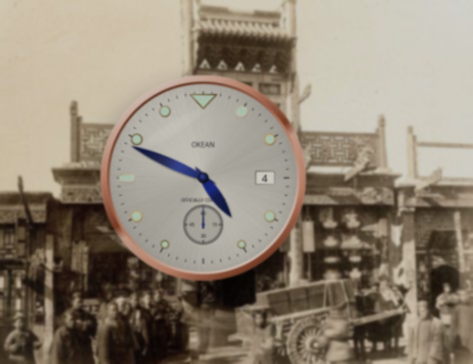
4:49
